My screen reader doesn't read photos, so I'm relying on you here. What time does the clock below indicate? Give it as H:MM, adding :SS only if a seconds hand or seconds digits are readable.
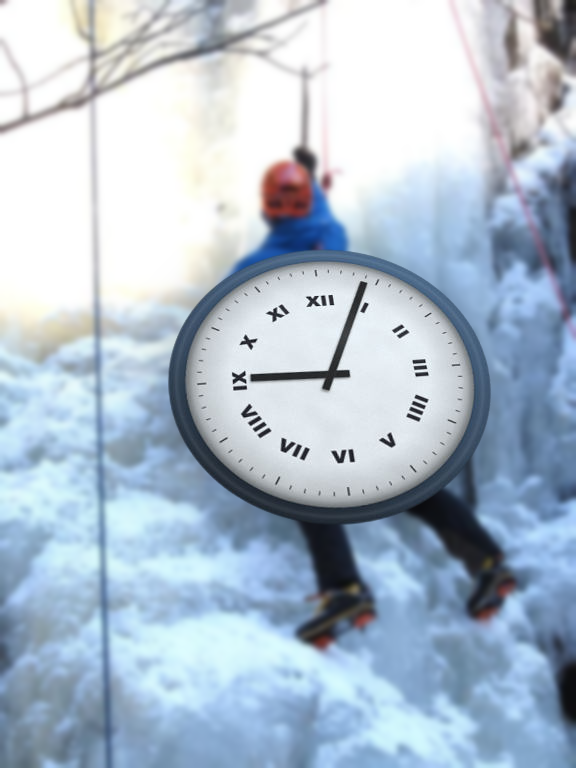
9:04
